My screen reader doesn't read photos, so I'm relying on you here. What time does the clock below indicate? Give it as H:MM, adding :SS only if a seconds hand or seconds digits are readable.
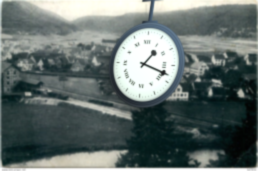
1:18
